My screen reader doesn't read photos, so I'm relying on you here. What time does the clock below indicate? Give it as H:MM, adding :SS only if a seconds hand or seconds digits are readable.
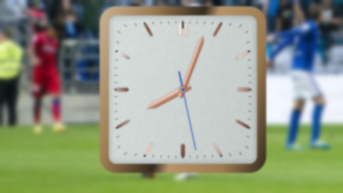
8:03:28
